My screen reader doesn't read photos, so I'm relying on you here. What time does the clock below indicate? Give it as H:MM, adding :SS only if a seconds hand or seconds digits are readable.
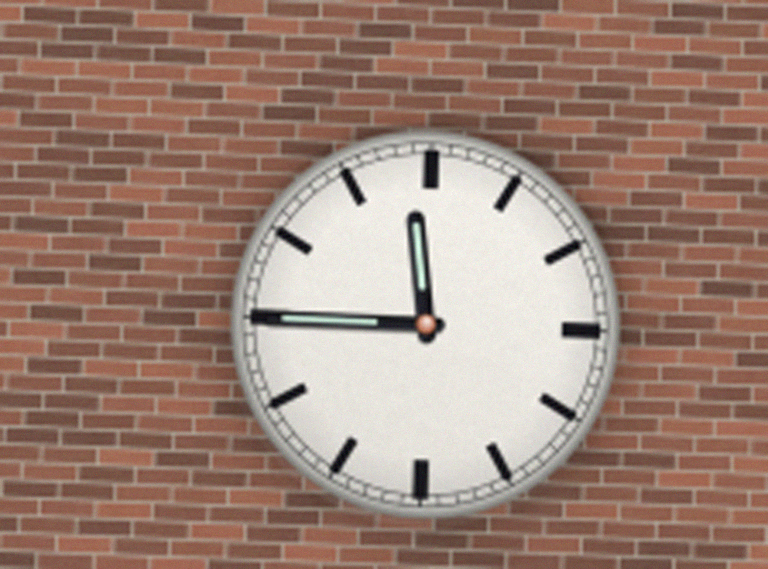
11:45
